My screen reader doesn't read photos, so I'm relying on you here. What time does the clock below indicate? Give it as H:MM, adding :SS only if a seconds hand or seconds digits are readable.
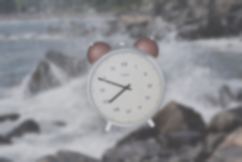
7:49
